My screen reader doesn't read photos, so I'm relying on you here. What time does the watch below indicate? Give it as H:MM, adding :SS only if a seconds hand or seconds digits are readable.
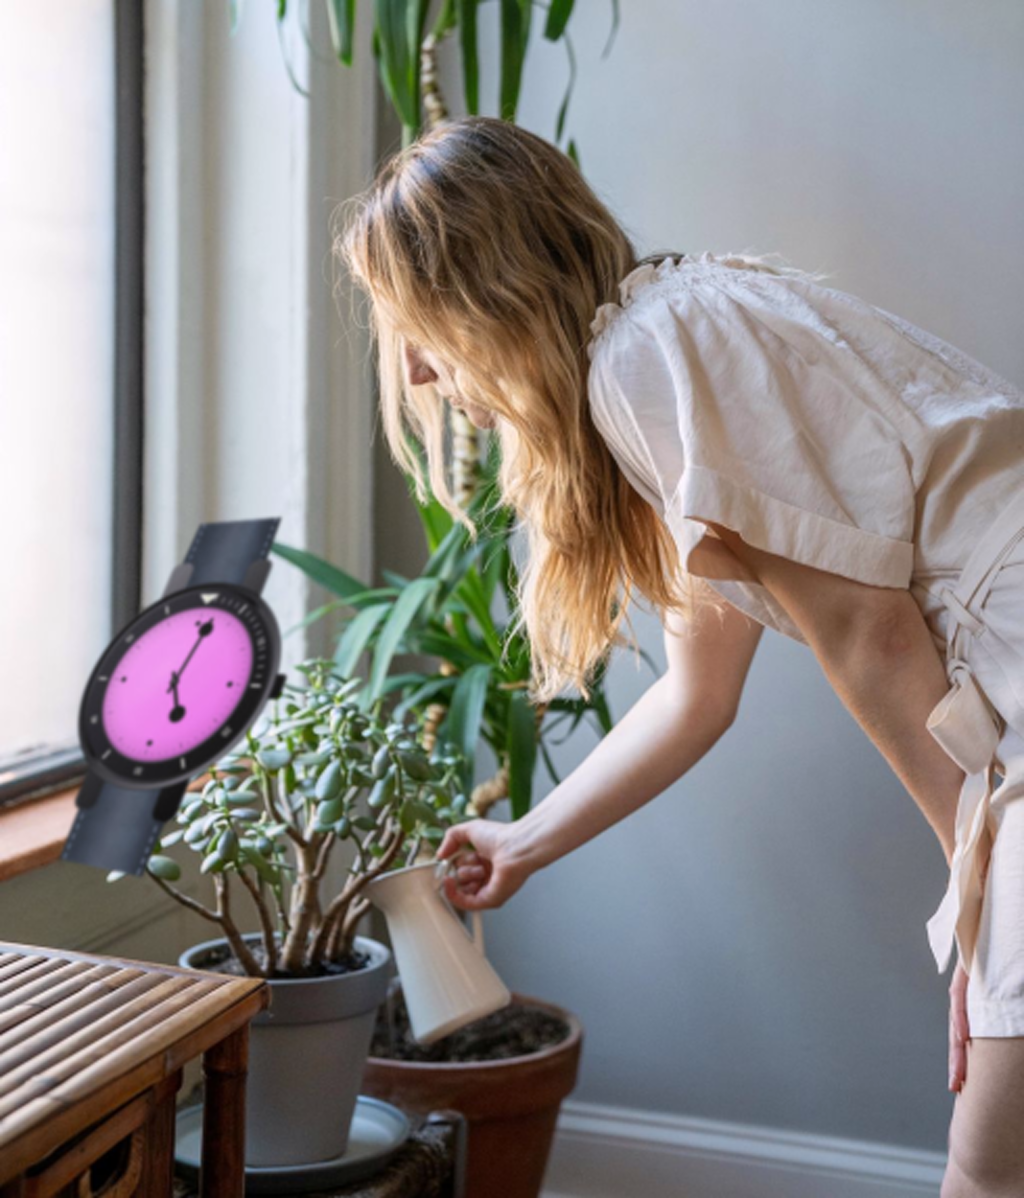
5:02
